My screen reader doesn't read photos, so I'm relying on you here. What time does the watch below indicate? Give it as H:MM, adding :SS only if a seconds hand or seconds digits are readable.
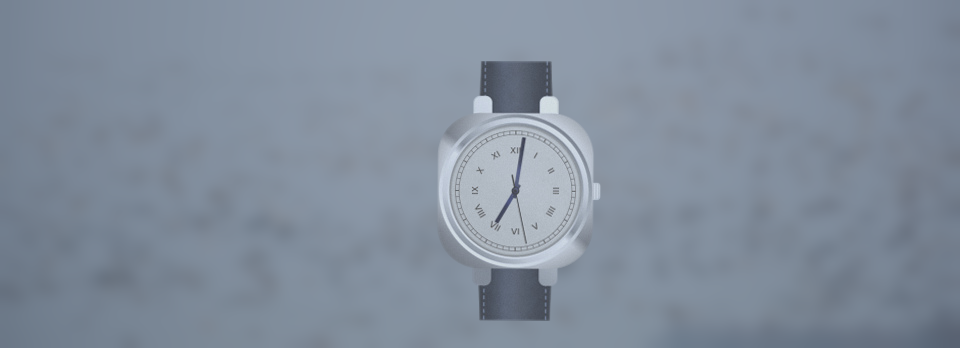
7:01:28
